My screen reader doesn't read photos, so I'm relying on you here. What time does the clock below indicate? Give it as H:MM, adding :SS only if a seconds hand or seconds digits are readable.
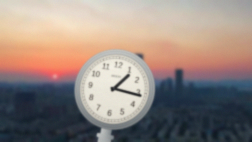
1:16
